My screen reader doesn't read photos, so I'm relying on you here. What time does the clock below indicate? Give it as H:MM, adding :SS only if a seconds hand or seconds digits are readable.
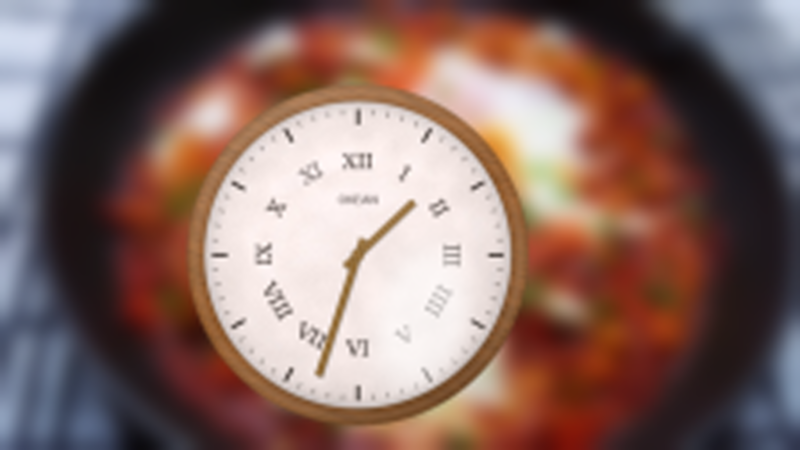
1:33
